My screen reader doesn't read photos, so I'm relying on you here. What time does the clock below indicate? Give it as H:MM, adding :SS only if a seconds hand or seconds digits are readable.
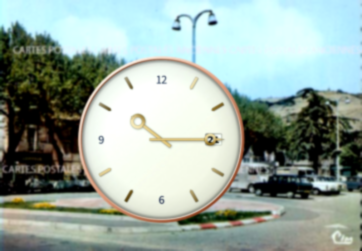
10:15
